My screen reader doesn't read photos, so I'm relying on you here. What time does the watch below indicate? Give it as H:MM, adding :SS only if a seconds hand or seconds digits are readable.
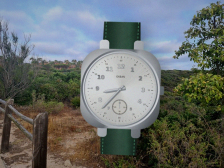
8:37
